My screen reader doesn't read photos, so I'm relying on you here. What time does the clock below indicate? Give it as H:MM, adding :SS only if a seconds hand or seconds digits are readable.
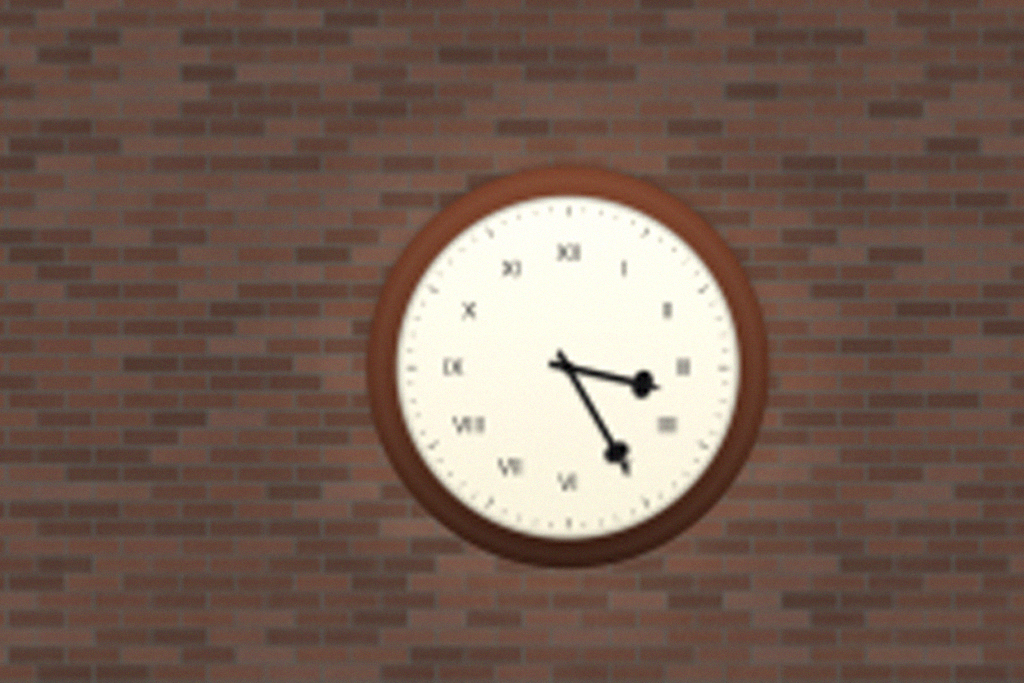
3:25
